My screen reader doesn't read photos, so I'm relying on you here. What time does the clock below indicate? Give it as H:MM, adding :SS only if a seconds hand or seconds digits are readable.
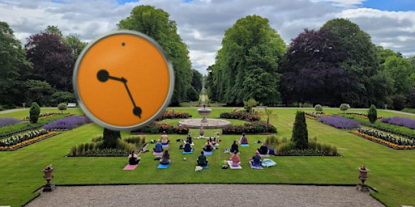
9:26
